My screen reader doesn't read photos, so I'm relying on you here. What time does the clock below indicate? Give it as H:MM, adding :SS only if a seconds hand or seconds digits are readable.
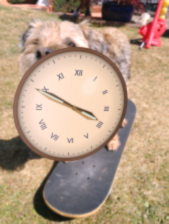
3:49
